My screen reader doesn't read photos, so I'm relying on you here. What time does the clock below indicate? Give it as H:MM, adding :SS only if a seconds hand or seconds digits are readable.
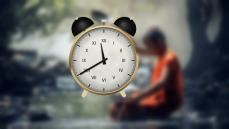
11:40
